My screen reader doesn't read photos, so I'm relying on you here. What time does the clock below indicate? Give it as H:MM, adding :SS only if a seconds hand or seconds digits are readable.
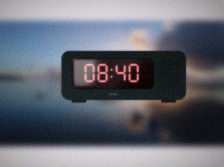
8:40
